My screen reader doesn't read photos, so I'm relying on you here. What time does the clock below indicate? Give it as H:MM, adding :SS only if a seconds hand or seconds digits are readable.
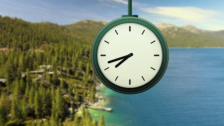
7:42
